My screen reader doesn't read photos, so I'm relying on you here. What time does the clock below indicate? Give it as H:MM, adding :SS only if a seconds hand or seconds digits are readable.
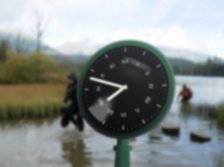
7:48
